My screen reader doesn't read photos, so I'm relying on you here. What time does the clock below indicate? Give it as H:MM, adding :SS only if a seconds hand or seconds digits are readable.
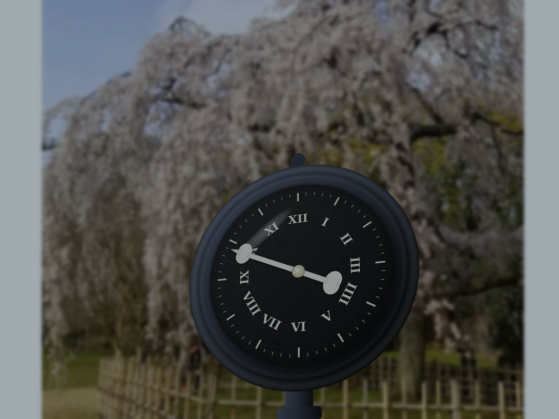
3:49
